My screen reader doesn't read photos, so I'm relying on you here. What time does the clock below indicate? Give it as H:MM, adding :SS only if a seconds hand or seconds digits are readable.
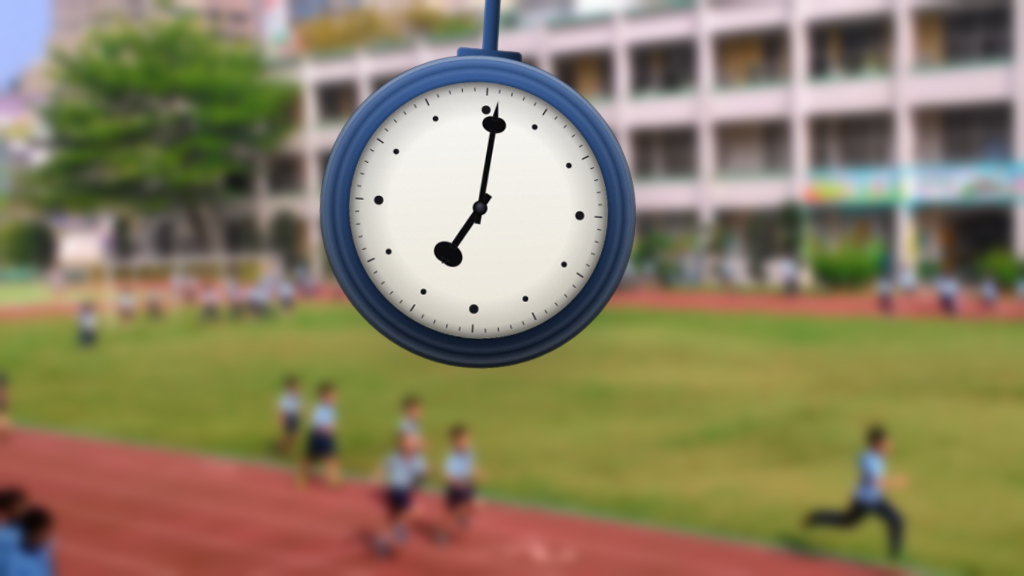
7:01
